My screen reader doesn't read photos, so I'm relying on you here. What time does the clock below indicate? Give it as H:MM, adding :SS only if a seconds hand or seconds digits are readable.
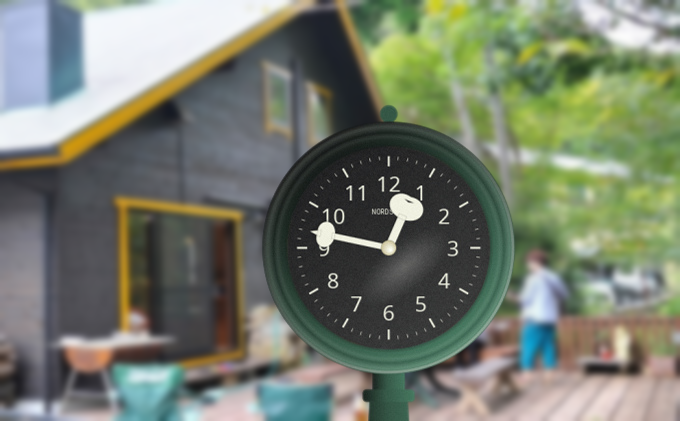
12:47
